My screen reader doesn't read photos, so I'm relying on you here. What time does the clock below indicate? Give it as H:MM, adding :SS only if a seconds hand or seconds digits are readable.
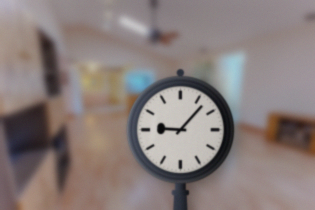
9:07
